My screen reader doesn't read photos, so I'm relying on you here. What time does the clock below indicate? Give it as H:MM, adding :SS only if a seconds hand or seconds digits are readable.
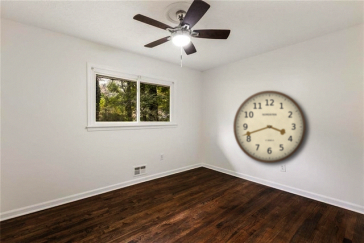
3:42
